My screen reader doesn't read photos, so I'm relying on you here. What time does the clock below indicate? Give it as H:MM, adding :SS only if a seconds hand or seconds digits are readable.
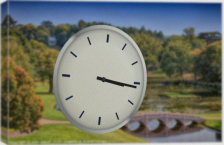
3:16
